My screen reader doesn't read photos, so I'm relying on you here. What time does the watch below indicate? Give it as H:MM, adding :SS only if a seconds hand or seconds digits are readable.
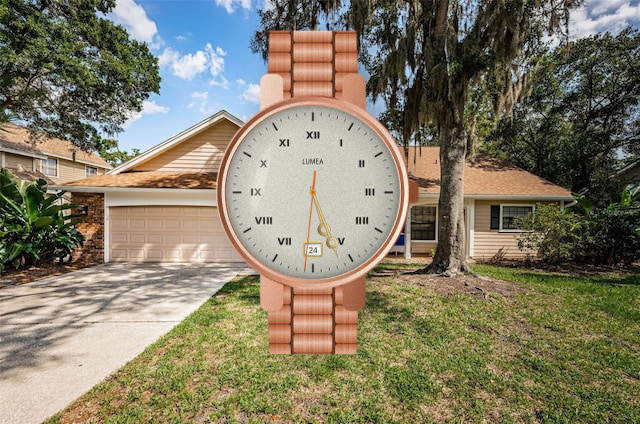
5:26:31
